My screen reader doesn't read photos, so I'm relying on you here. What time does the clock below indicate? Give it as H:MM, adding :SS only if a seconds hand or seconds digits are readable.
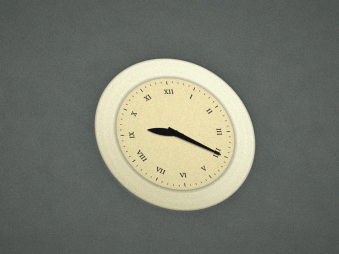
9:20
